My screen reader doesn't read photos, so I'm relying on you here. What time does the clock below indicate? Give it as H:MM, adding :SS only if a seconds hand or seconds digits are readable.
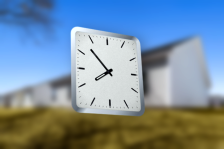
7:53
